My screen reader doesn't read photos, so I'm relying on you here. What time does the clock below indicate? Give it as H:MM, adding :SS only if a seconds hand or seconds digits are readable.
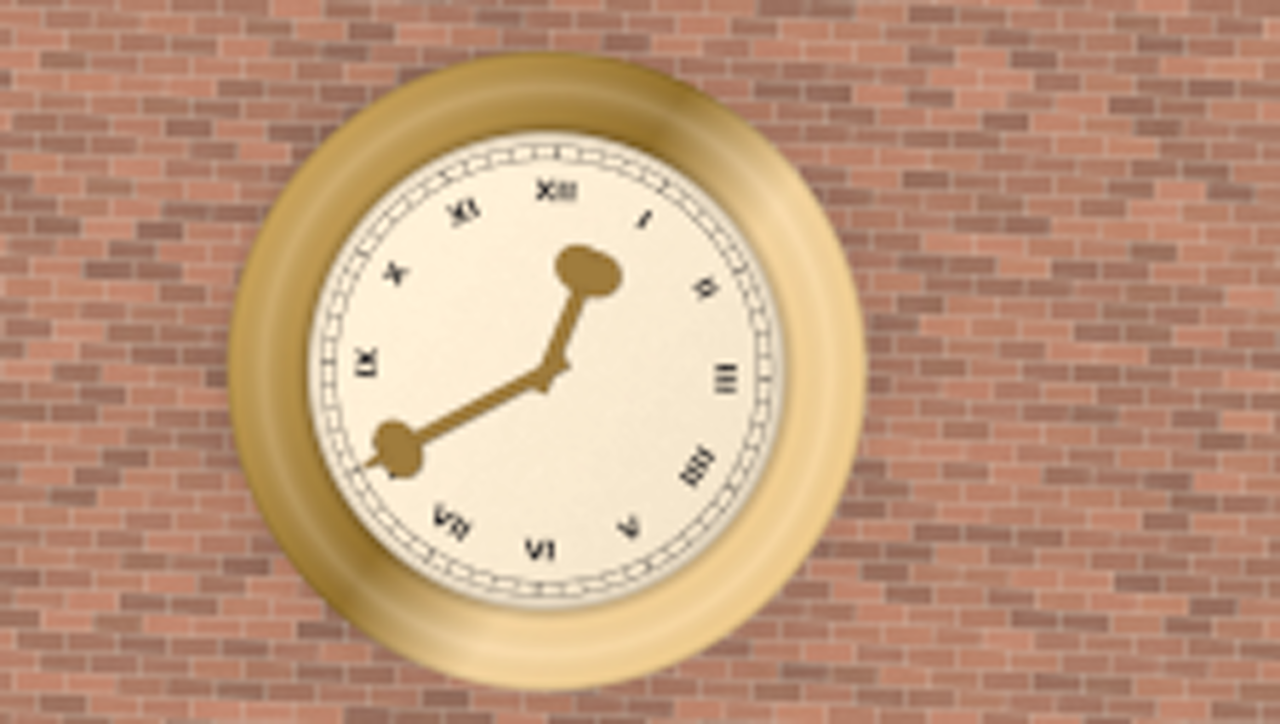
12:40
